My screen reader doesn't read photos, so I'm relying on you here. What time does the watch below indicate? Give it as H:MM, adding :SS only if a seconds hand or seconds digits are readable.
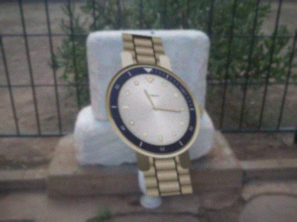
11:16
